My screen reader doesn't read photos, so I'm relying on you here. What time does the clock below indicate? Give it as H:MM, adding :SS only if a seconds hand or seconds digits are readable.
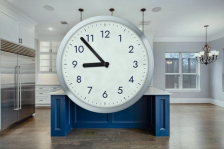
8:53
